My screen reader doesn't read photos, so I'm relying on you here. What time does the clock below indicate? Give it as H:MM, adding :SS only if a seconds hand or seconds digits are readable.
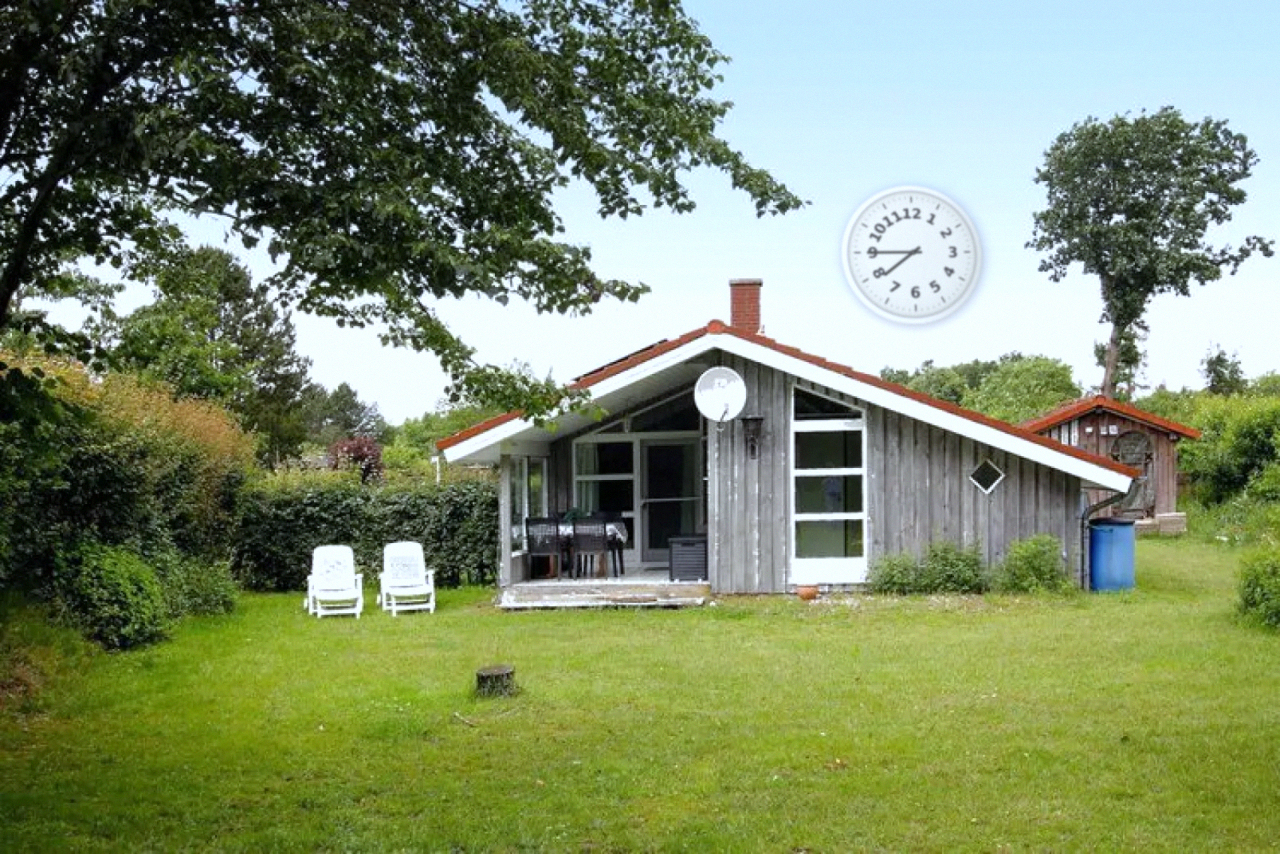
7:45
